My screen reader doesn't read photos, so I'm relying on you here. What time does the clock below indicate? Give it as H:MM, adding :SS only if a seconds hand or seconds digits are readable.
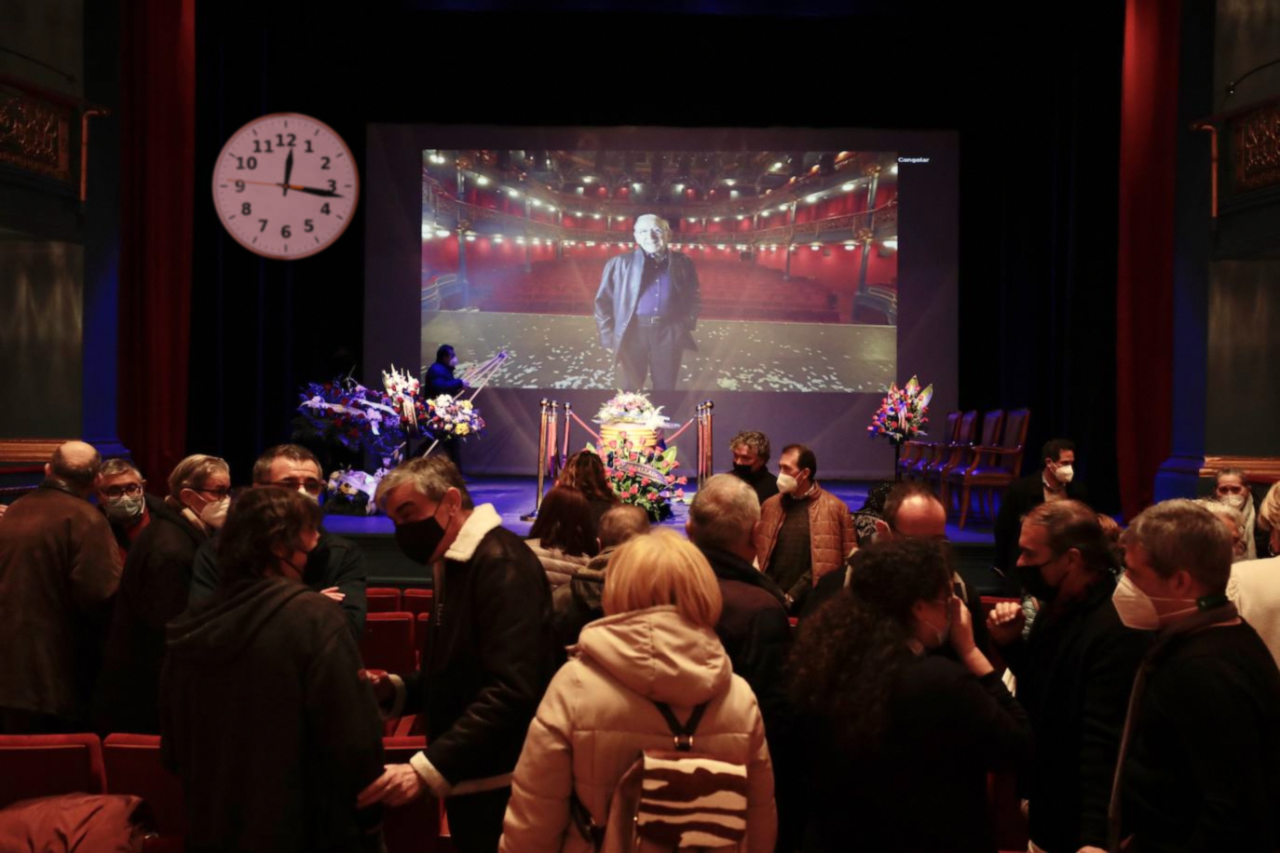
12:16:46
